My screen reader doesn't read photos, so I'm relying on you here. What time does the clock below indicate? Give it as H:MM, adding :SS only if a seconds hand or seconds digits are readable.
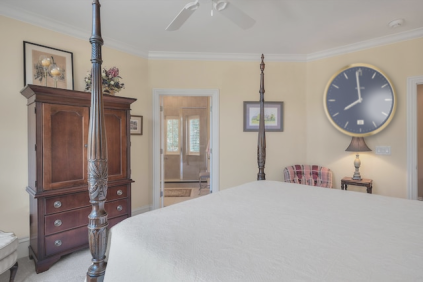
7:59
